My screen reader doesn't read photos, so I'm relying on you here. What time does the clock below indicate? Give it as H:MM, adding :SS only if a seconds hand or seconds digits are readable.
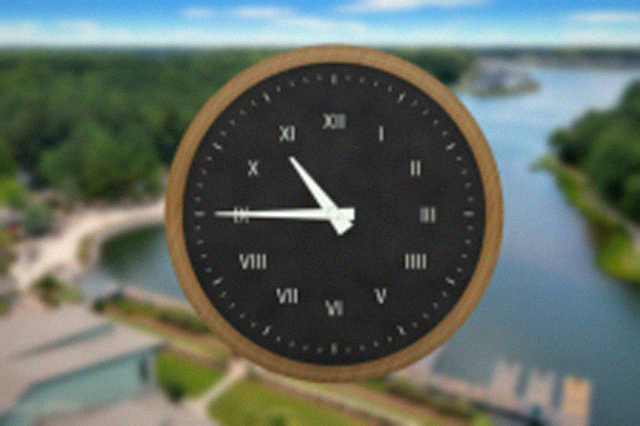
10:45
